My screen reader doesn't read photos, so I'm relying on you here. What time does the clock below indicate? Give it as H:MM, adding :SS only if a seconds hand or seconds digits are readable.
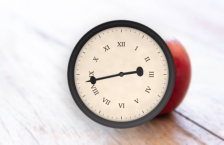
2:43
